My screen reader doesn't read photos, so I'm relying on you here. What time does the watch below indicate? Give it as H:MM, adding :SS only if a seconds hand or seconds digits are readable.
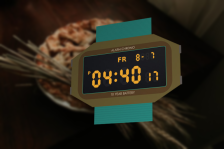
4:40:17
